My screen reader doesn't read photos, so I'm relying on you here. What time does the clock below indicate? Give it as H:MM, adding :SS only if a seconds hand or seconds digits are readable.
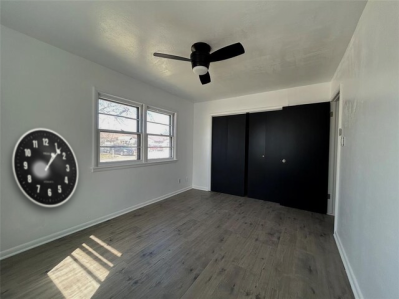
1:07
